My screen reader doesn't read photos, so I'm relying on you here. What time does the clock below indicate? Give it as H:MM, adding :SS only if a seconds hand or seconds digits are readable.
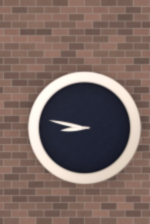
8:47
